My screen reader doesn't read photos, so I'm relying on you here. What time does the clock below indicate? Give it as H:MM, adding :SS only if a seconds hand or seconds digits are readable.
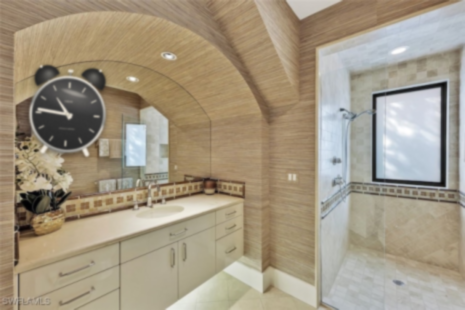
10:46
